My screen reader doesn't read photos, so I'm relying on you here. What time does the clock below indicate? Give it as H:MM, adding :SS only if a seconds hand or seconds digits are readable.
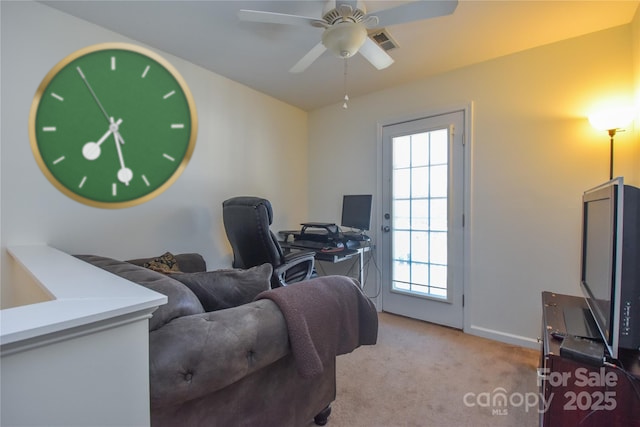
7:27:55
